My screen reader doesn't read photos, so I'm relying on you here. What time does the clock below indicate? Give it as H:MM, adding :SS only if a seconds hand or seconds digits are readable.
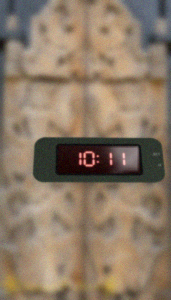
10:11
